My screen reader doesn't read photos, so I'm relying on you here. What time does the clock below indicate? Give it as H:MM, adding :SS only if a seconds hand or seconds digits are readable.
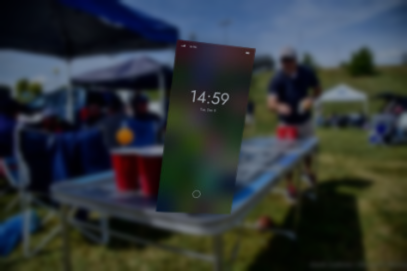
14:59
